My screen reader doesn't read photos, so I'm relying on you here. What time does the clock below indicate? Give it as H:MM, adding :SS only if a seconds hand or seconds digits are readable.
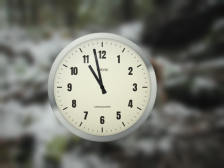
10:58
